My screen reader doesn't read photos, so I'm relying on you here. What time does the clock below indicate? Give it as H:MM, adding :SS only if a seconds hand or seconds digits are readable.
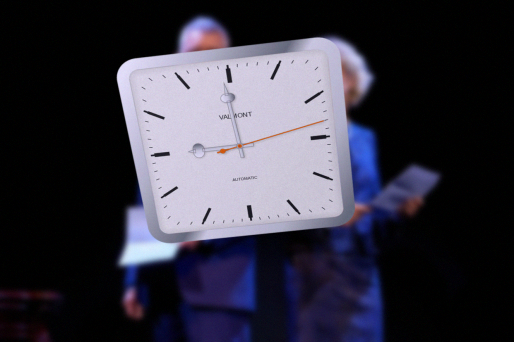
8:59:13
